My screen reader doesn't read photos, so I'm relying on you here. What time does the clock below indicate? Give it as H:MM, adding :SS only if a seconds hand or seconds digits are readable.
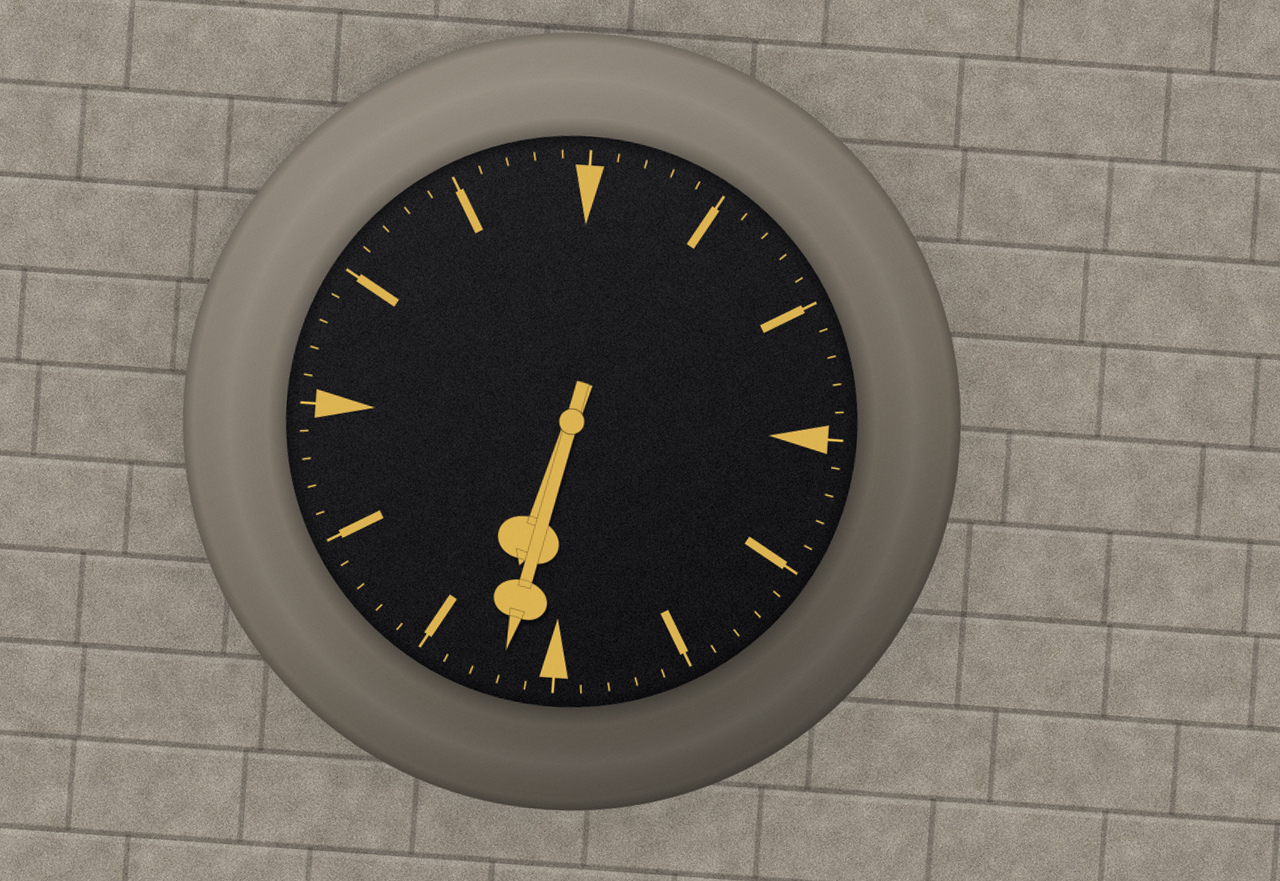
6:32
